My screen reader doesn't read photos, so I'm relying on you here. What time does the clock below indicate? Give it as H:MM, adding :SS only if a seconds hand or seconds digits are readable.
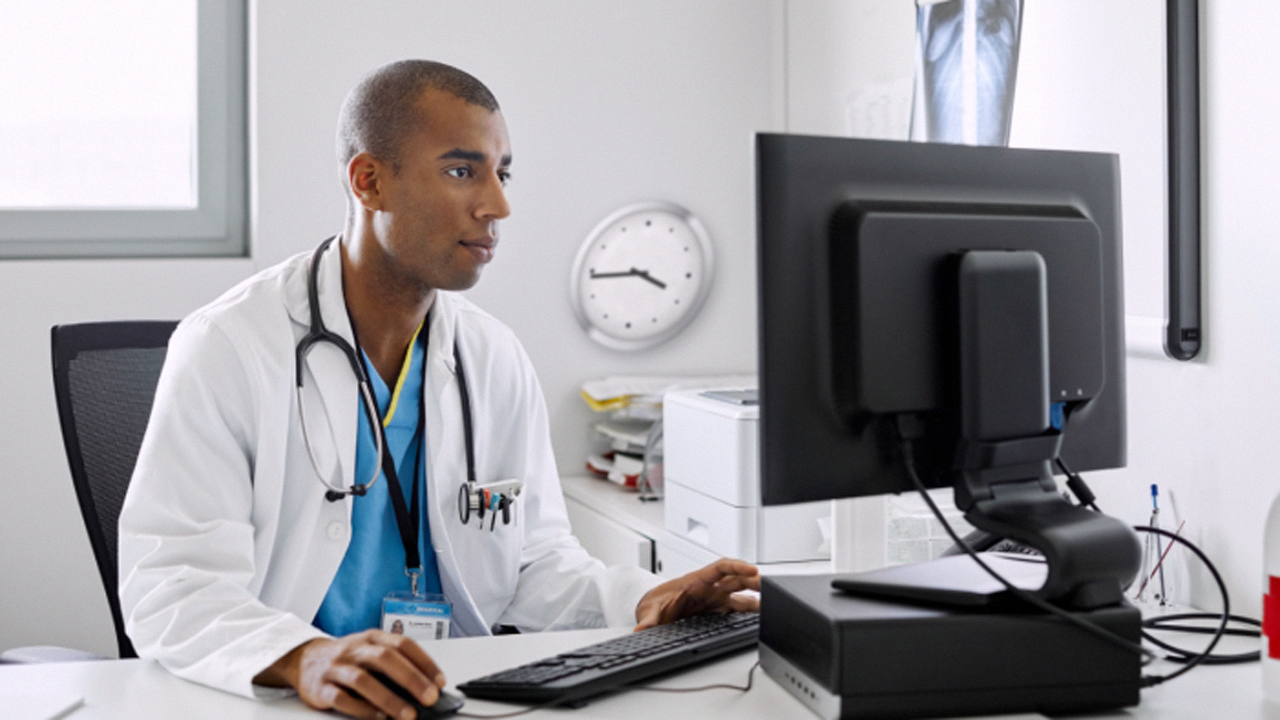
3:44
